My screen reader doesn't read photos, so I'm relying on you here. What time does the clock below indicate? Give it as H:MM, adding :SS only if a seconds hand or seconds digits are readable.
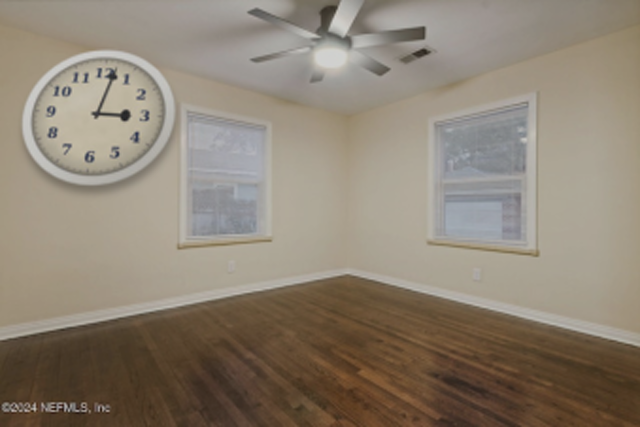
3:02
